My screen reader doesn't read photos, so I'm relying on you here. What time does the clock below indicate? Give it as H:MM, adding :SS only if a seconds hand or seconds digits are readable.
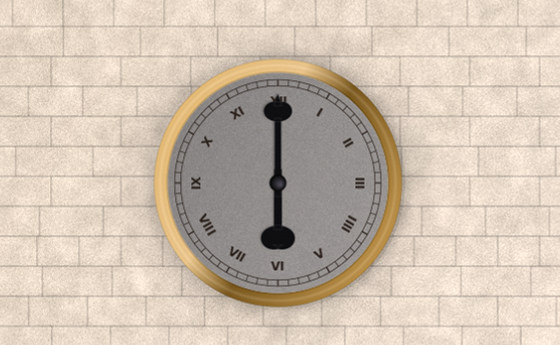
6:00
